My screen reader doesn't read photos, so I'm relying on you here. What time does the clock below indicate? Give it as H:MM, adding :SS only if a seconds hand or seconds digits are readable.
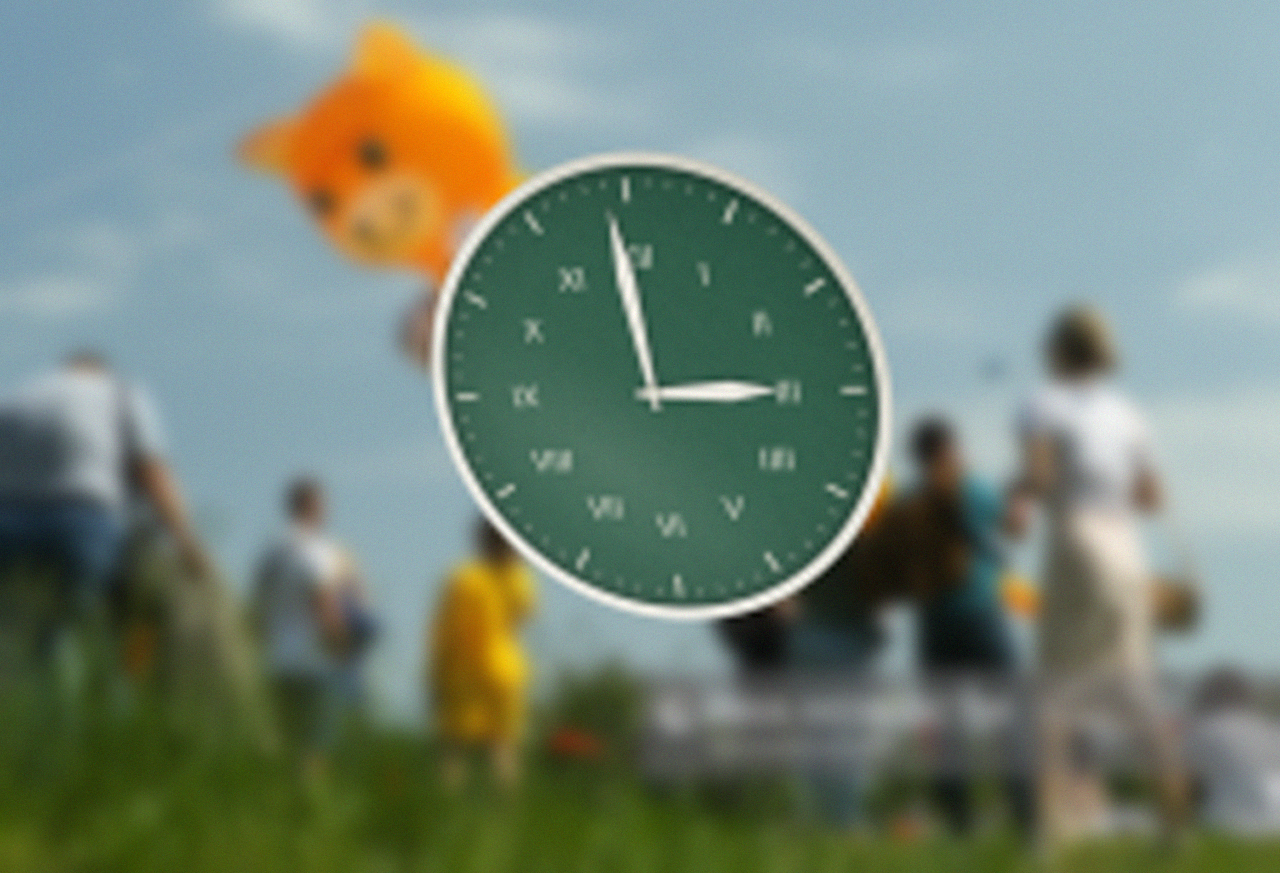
2:59
